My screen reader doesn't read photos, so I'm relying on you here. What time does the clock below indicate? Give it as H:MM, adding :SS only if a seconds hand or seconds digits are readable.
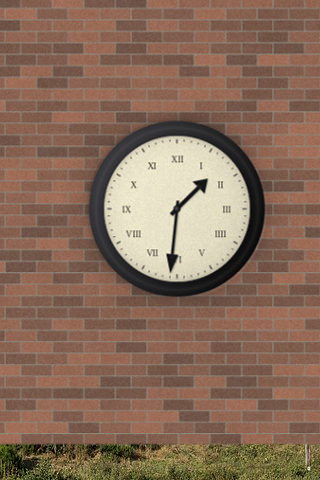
1:31
